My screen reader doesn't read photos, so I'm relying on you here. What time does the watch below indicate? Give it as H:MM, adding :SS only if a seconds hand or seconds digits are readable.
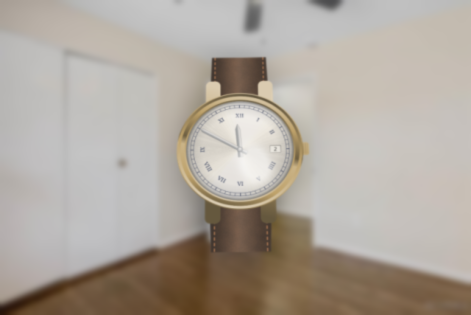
11:50
